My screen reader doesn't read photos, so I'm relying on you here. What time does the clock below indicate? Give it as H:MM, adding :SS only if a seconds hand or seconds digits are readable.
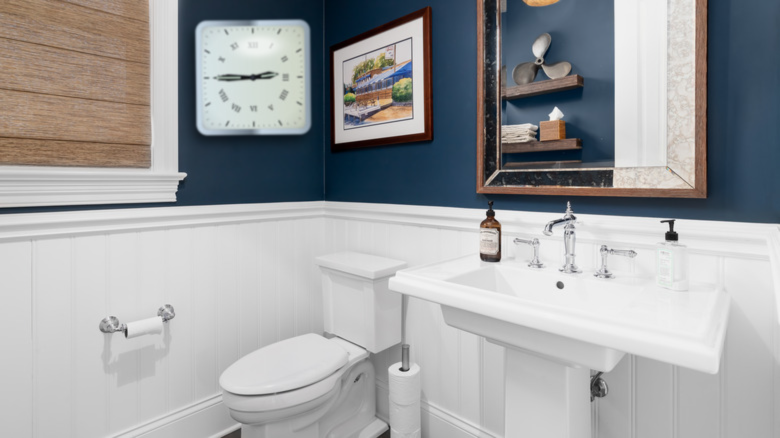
2:45
